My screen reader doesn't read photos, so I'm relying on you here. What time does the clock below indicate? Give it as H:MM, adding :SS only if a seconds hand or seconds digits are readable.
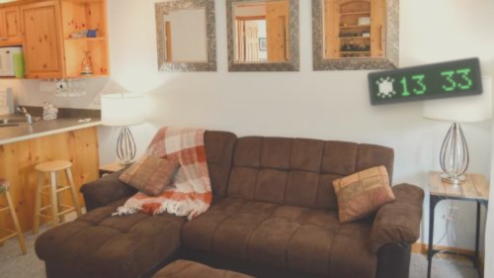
13:33
